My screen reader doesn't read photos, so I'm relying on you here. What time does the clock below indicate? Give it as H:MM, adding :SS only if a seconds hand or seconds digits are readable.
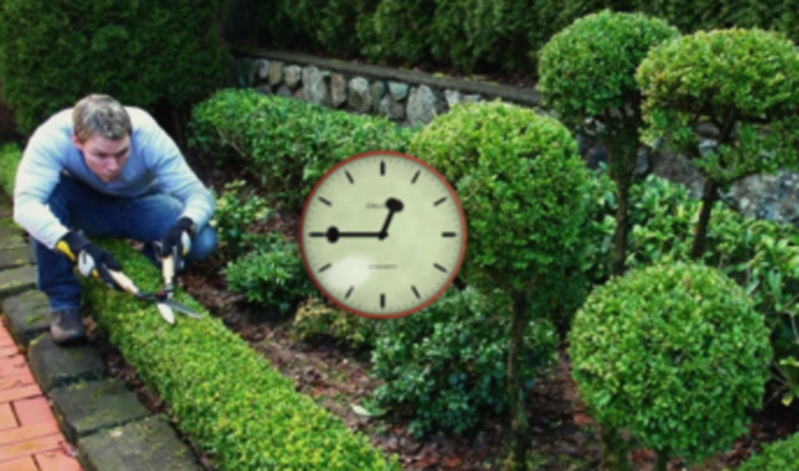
12:45
